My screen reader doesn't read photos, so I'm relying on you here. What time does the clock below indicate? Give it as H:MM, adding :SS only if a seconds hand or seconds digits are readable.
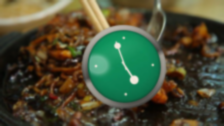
4:57
